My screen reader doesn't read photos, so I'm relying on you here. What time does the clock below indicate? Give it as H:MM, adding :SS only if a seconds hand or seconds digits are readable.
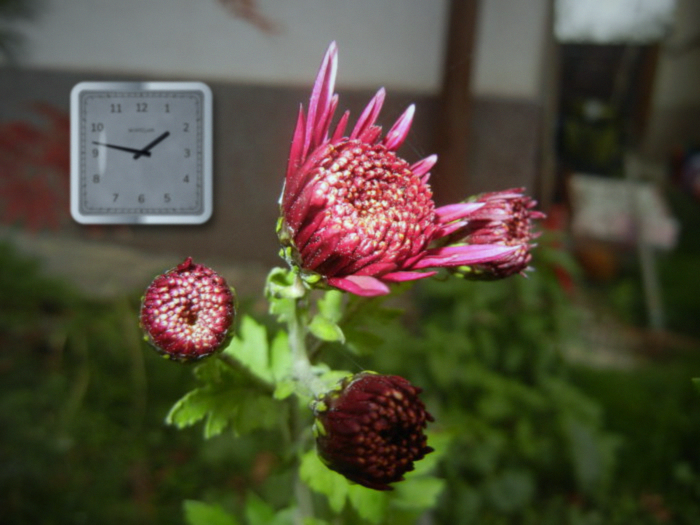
1:47
